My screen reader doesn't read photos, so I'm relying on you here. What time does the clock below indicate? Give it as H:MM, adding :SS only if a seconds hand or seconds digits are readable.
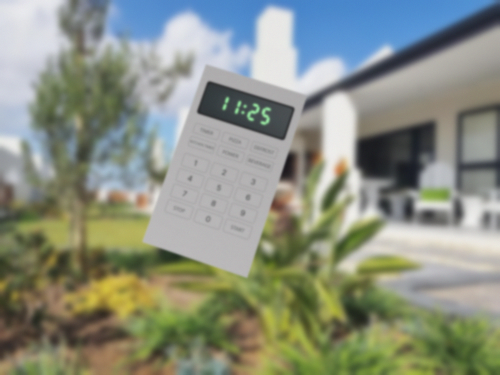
11:25
